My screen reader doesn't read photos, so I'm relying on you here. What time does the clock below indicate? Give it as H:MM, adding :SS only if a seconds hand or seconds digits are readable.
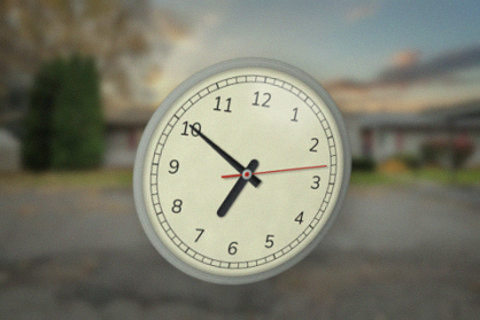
6:50:13
